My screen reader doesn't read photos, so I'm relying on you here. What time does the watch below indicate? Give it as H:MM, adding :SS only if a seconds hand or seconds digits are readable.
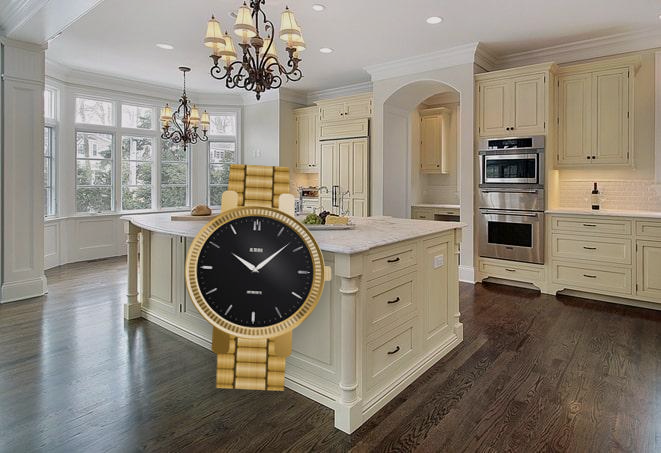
10:08
